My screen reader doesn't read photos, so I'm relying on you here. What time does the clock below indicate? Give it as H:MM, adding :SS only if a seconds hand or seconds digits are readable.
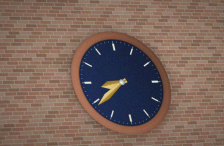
8:39
